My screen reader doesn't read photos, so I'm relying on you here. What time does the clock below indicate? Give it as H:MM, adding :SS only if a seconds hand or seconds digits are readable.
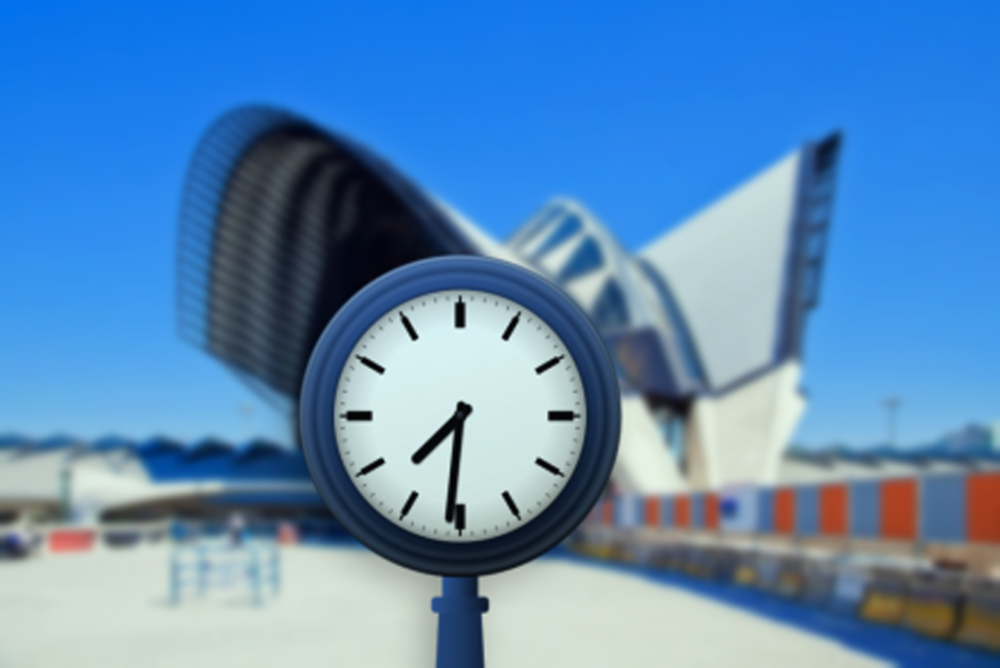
7:31
